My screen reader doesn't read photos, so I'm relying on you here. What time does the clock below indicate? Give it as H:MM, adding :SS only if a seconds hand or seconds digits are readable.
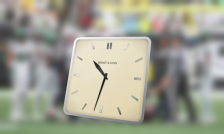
10:32
